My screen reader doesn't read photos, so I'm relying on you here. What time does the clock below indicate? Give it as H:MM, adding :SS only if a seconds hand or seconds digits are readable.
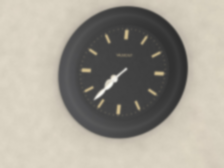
7:37
